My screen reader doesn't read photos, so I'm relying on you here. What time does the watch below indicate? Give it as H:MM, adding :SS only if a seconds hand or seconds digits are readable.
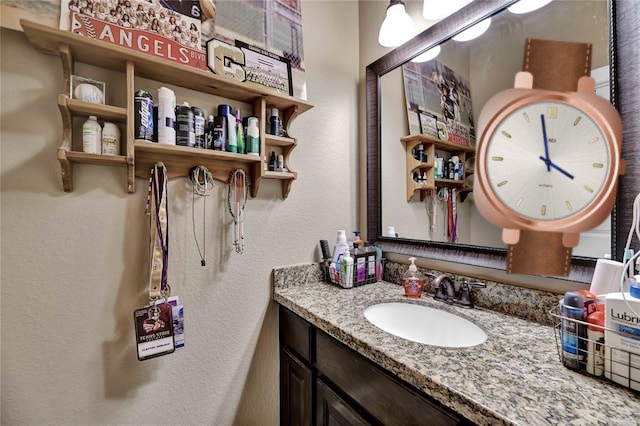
3:58
